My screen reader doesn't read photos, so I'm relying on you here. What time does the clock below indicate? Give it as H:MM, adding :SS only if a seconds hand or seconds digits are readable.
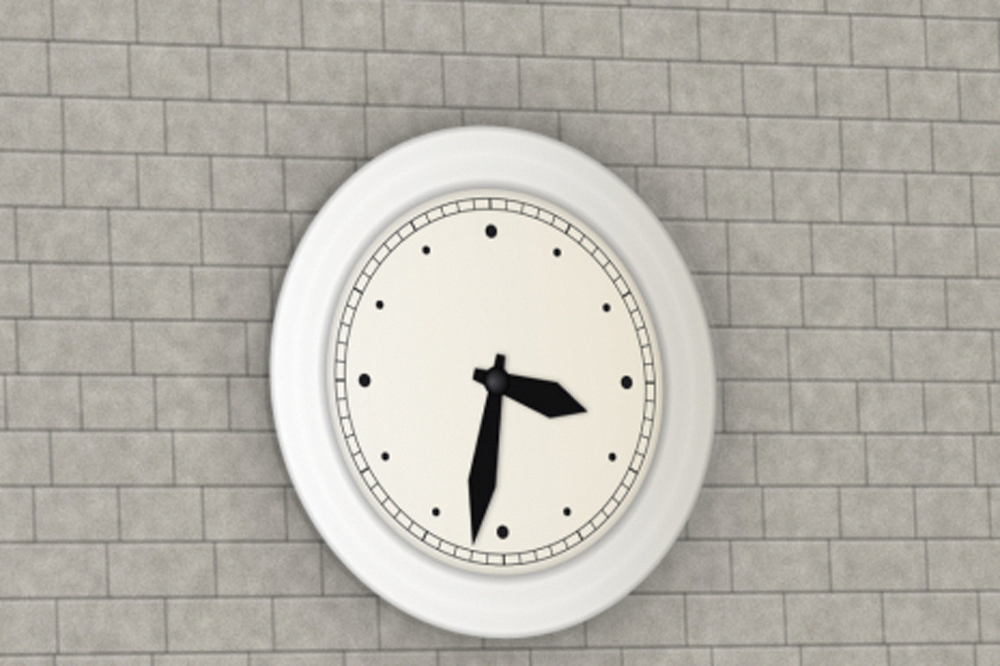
3:32
